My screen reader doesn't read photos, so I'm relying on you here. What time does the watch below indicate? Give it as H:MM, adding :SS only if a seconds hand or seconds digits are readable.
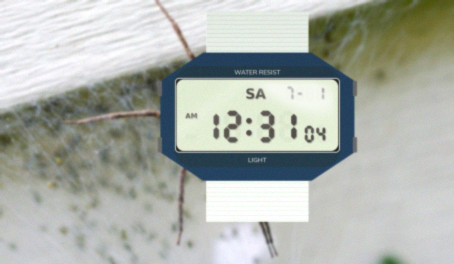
12:31:04
